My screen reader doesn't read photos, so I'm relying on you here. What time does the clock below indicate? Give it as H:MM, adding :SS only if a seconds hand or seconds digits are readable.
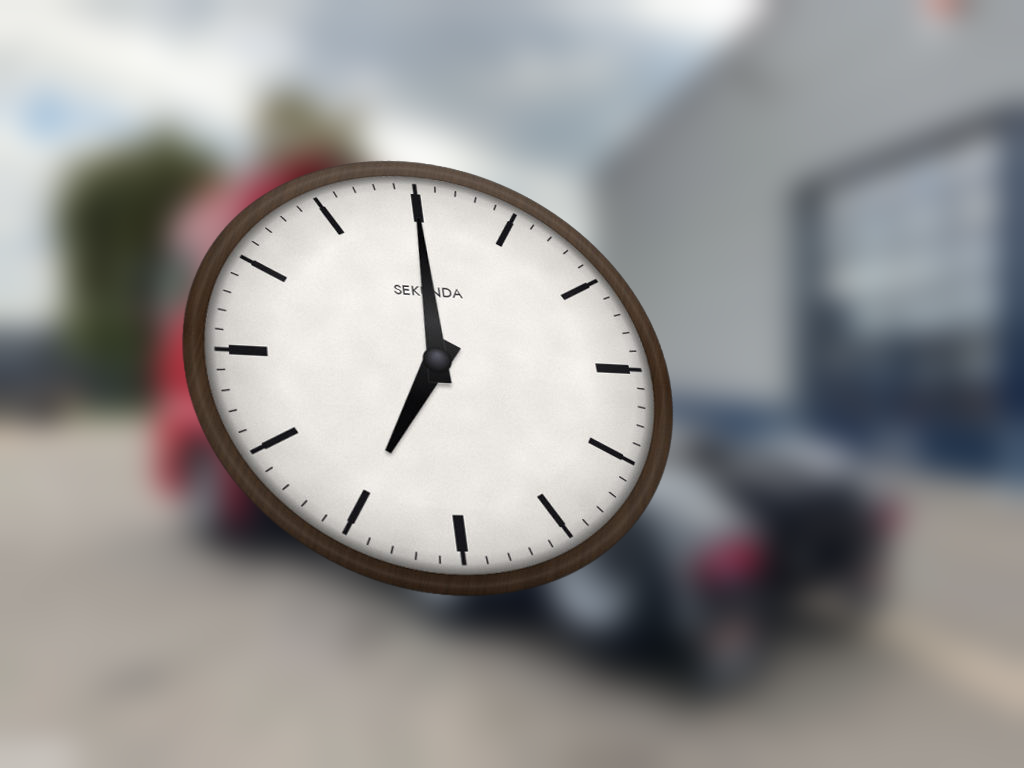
7:00
